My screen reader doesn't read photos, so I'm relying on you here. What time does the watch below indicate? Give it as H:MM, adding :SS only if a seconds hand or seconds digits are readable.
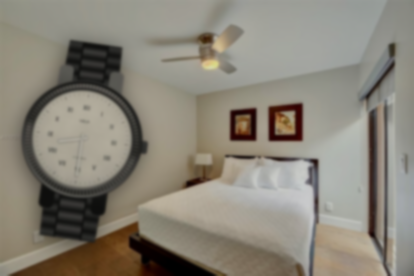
8:30
